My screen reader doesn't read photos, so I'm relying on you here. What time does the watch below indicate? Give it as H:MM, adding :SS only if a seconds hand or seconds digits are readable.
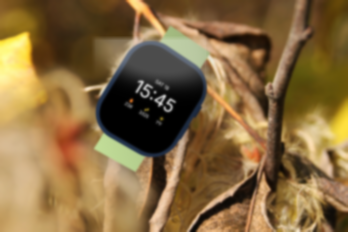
15:45
